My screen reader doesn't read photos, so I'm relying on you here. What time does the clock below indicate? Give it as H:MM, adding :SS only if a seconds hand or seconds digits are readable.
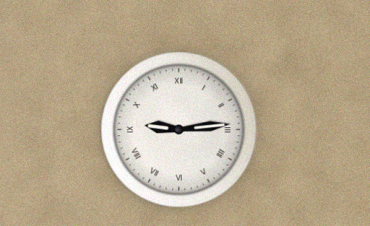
9:14
